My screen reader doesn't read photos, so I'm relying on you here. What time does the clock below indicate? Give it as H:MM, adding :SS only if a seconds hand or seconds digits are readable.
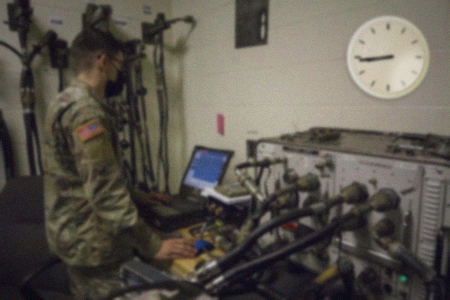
8:44
